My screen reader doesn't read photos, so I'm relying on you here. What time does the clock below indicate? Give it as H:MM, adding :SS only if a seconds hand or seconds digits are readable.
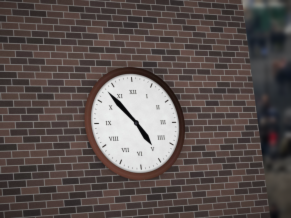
4:53
